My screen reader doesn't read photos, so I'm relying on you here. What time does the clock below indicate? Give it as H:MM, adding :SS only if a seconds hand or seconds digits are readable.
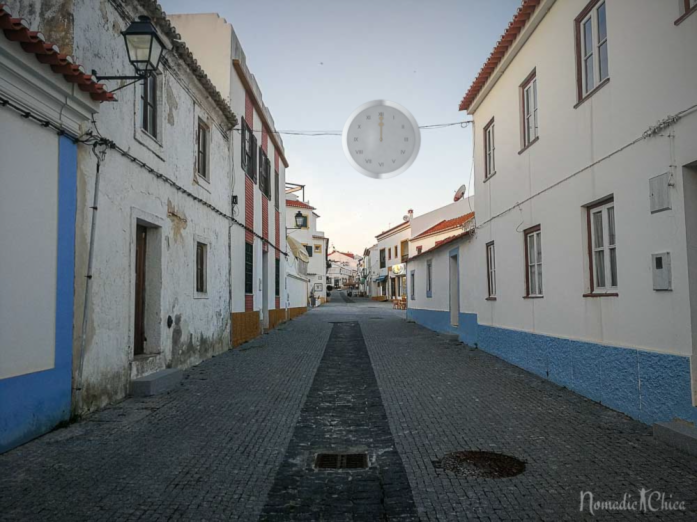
12:00
